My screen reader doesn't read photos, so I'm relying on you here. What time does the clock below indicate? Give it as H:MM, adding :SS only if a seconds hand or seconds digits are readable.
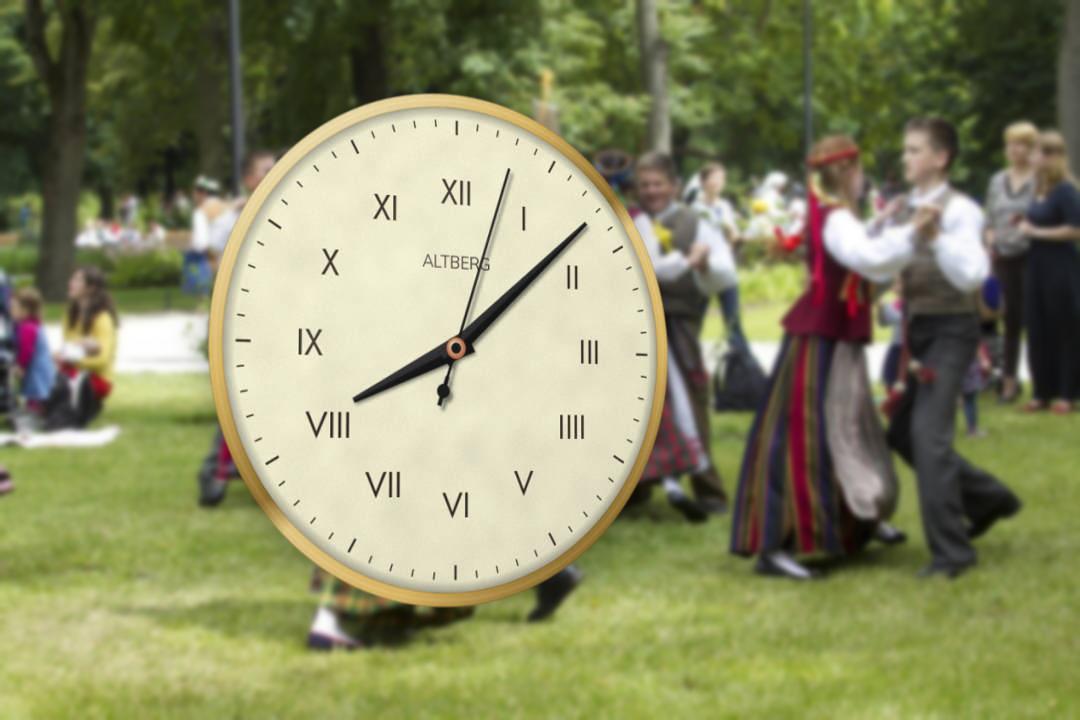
8:08:03
